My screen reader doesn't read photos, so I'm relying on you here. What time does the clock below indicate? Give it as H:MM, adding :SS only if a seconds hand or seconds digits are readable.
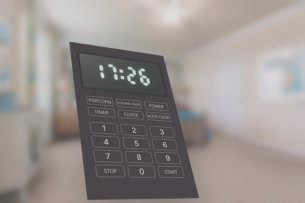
17:26
